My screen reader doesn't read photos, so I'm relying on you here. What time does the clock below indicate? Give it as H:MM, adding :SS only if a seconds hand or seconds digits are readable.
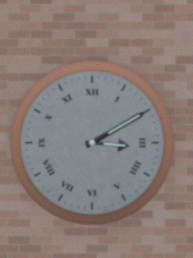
3:10
